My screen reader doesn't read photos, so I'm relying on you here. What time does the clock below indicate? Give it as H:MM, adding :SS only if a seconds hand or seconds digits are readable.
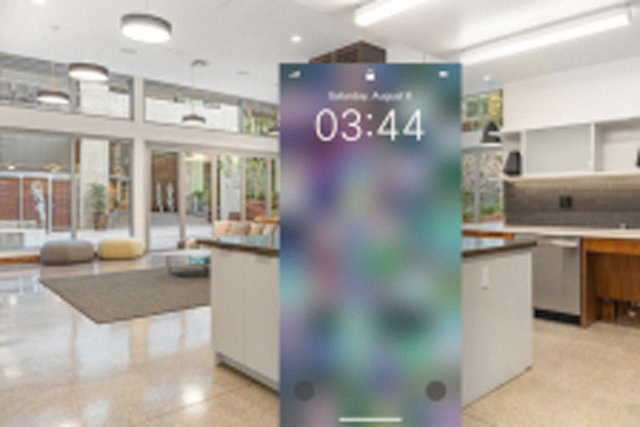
3:44
